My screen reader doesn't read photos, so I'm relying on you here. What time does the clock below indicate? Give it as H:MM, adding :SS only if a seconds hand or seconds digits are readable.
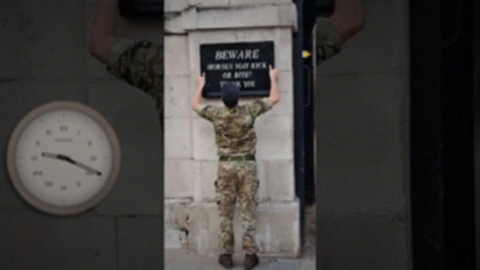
9:19
